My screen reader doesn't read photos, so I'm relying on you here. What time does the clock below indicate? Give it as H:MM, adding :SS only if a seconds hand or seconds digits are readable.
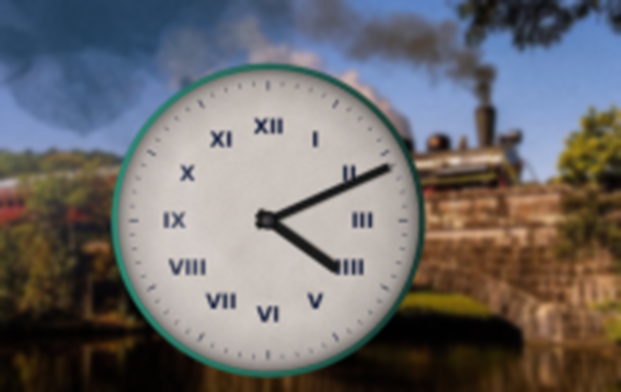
4:11
